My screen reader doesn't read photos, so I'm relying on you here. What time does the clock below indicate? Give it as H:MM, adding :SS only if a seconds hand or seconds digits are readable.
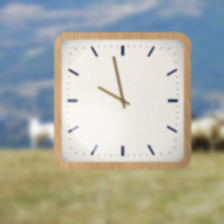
9:58
